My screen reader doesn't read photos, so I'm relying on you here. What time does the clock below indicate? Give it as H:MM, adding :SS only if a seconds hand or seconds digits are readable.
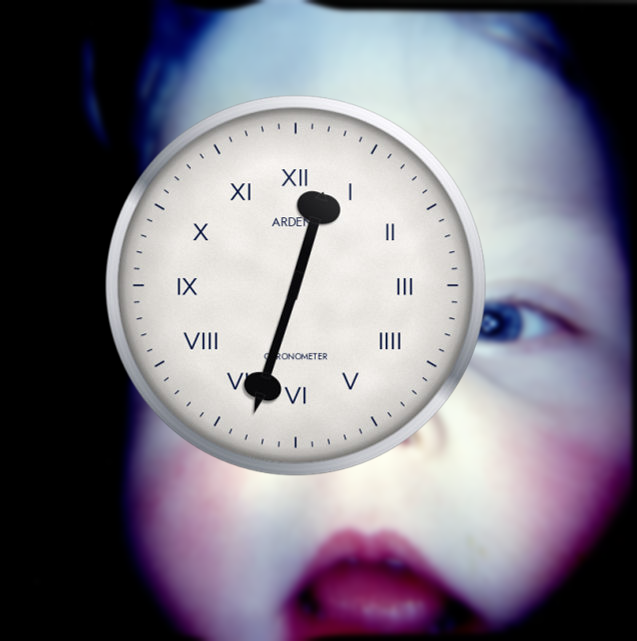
12:33
